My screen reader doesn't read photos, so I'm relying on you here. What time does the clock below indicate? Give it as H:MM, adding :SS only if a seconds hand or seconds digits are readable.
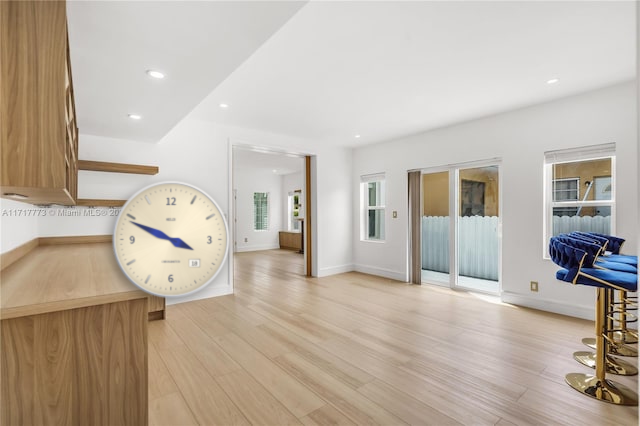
3:49
